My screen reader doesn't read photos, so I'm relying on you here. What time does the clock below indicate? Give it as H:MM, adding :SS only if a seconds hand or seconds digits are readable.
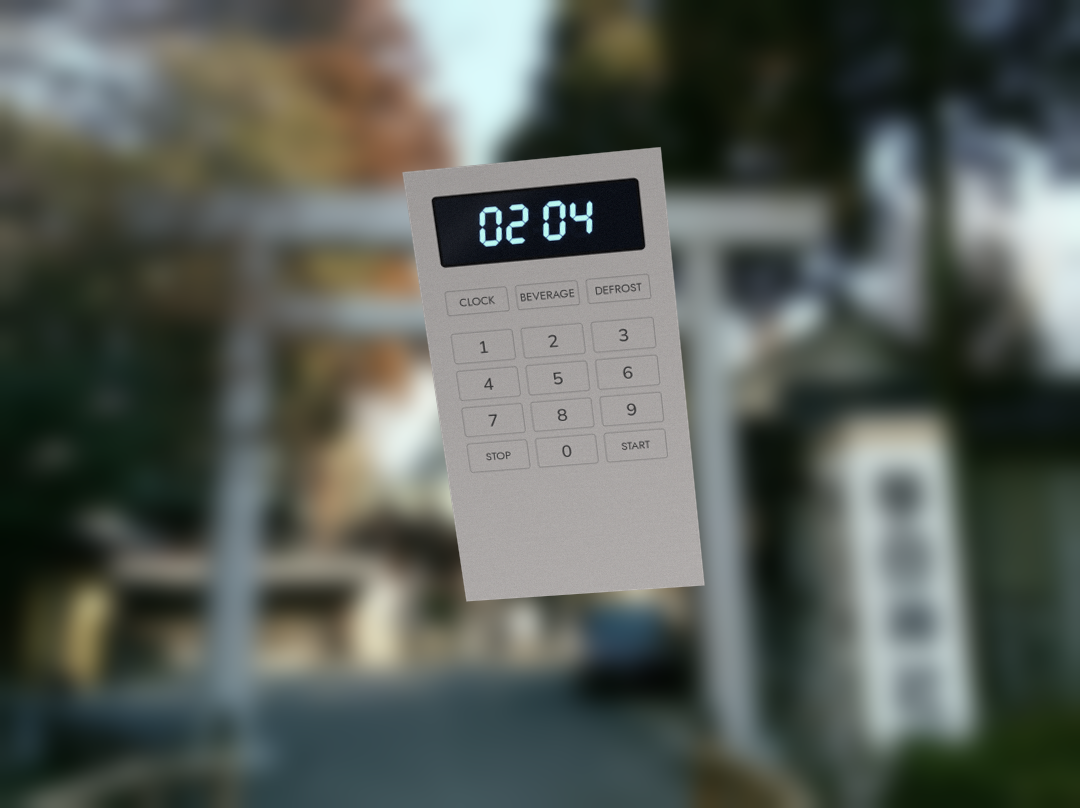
2:04
